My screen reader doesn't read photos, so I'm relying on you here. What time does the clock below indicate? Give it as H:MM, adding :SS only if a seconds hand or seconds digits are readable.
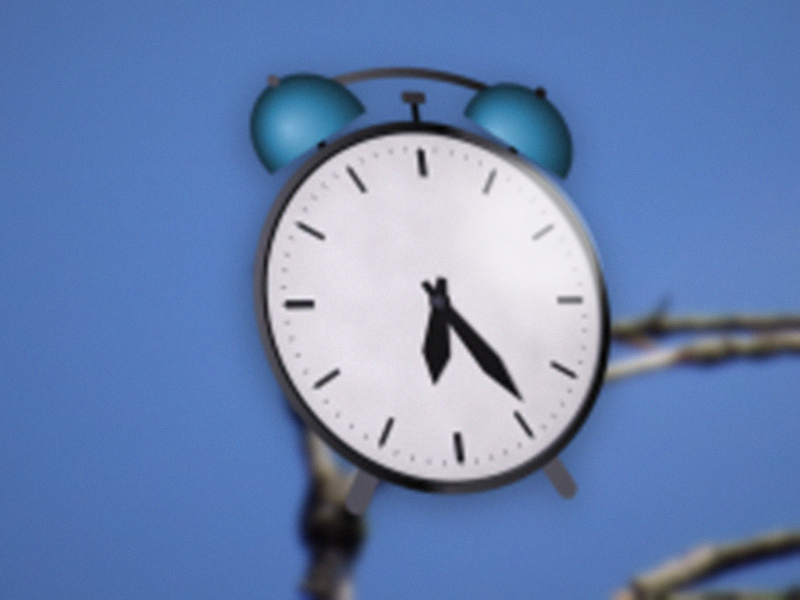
6:24
